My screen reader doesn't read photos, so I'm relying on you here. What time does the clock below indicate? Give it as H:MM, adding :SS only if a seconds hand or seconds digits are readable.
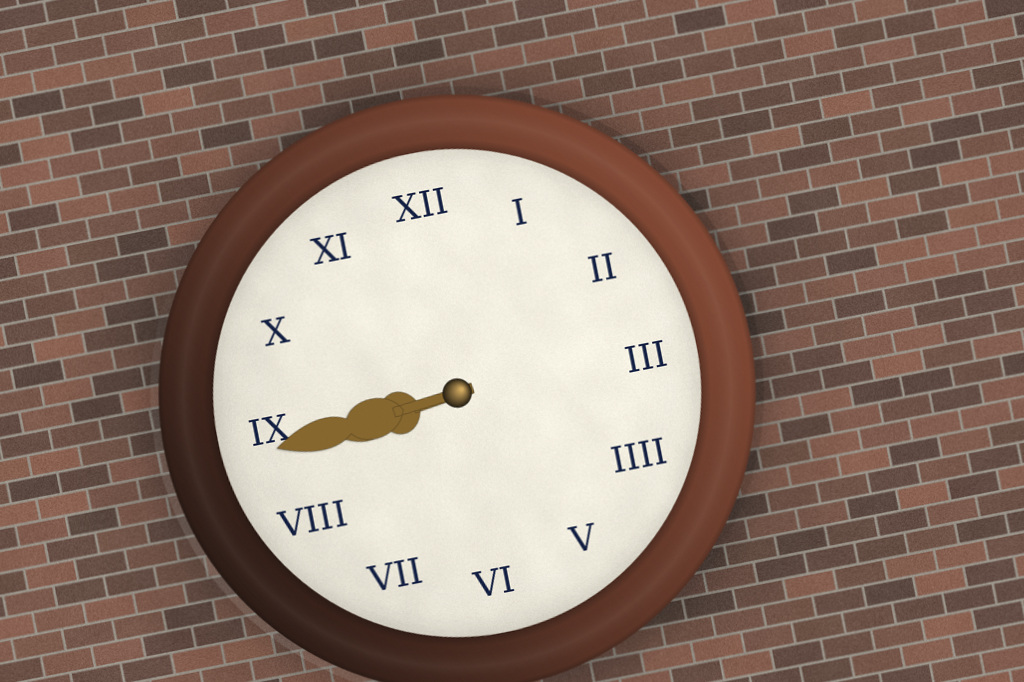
8:44
